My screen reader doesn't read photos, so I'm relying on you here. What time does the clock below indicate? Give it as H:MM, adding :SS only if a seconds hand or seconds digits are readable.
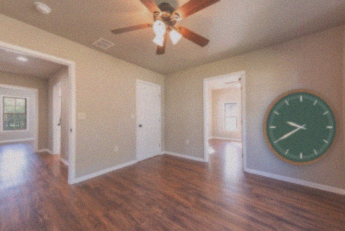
9:40
